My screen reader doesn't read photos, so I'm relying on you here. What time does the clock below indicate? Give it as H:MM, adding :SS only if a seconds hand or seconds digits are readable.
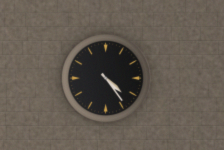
4:24
